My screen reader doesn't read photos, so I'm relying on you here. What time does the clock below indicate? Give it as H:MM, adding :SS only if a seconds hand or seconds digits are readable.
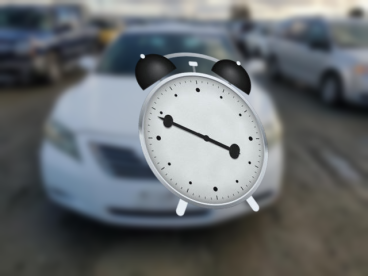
3:49
